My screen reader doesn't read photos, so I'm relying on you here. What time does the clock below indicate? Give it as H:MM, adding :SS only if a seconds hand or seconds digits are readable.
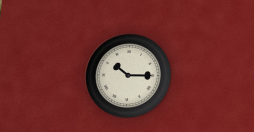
10:15
